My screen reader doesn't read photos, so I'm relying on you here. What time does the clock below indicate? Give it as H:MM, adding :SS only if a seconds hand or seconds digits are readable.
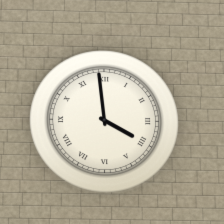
3:59
